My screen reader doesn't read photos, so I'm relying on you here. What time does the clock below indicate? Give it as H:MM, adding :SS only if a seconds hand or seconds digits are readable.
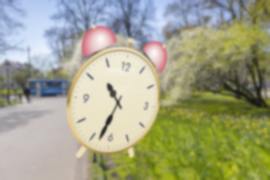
10:33
